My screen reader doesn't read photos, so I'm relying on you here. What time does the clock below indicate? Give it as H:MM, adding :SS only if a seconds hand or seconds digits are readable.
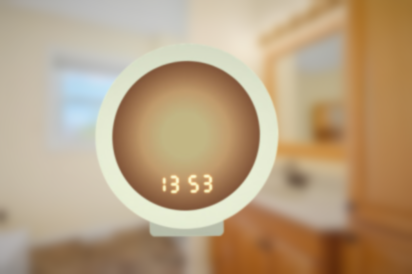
13:53
